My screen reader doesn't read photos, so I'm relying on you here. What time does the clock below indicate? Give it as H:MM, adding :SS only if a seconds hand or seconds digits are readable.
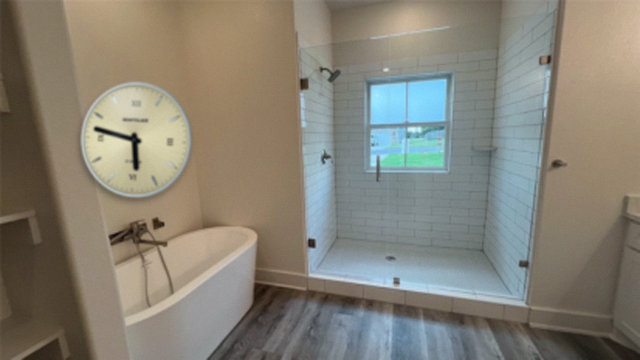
5:47
